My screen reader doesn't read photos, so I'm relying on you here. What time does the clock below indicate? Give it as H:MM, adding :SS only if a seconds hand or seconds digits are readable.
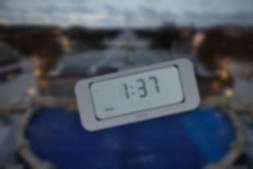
1:37
